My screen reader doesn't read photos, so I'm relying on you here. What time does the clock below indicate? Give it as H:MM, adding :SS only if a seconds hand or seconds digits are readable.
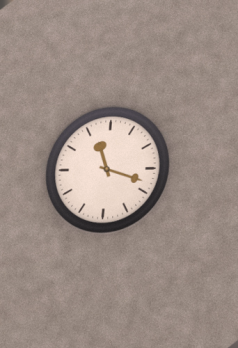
11:18
